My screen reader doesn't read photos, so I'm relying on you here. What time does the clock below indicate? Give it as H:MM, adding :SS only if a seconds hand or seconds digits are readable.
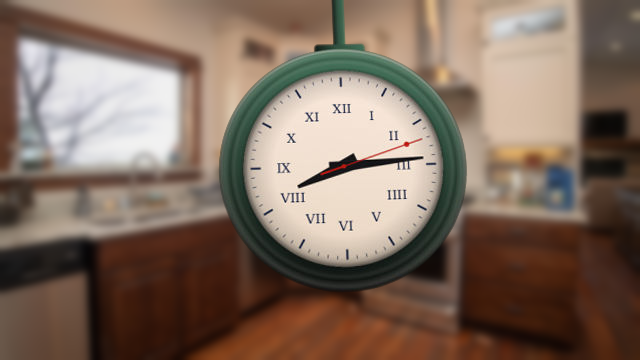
8:14:12
